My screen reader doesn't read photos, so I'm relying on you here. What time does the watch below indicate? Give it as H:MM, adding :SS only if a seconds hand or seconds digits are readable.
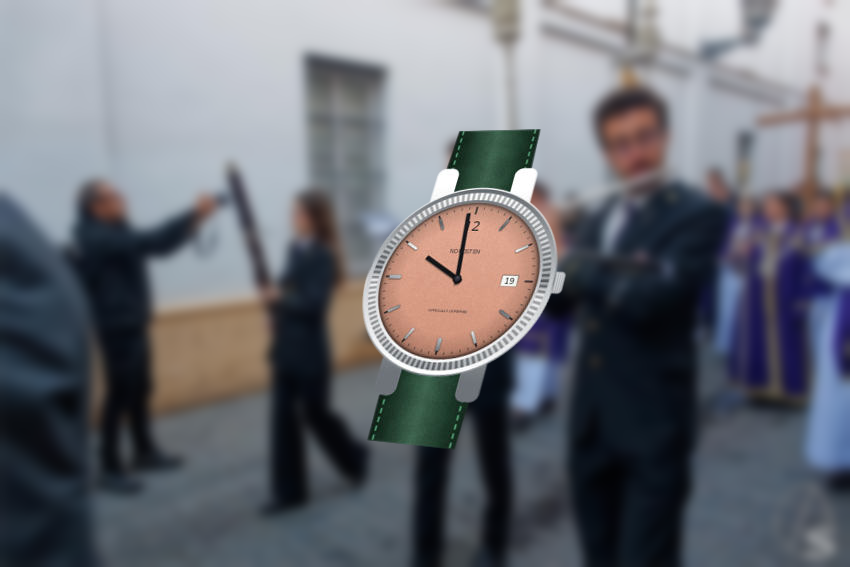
9:59
